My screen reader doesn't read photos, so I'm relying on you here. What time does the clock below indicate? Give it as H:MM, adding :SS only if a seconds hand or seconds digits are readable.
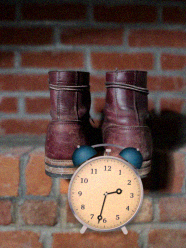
2:32
